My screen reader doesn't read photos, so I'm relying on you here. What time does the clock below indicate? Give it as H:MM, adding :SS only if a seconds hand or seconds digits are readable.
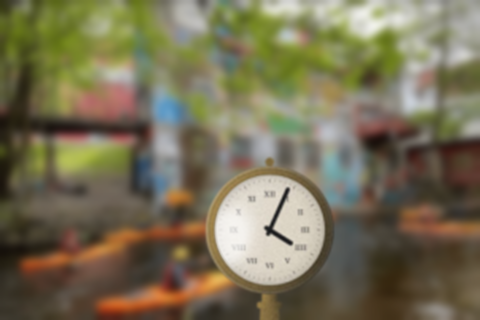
4:04
